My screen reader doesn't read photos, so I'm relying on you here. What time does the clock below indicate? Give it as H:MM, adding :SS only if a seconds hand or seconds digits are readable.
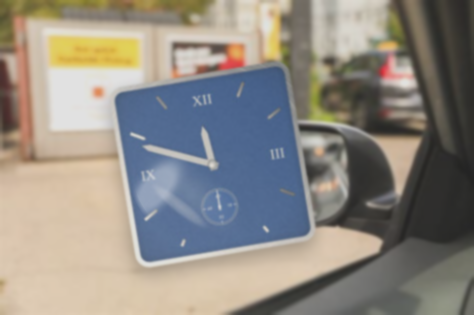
11:49
